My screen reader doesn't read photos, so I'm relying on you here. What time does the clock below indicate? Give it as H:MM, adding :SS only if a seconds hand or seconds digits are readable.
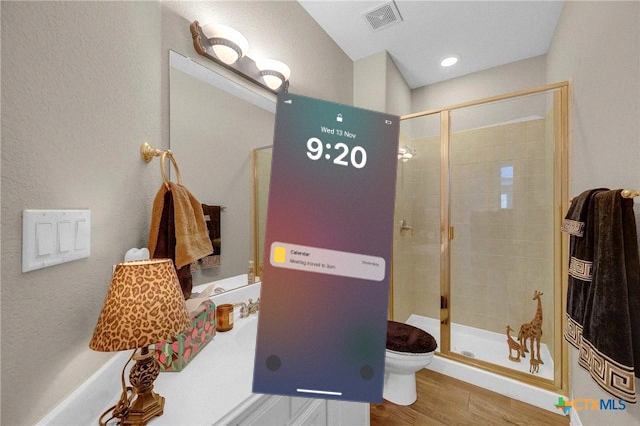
9:20
